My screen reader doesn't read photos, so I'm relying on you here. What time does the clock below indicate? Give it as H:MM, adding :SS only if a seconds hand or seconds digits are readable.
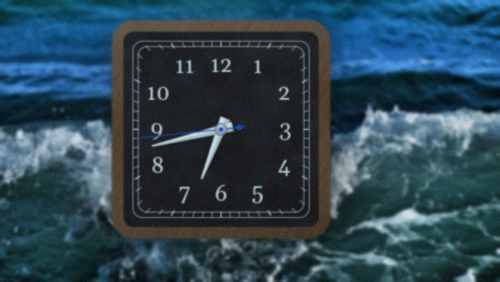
6:42:44
